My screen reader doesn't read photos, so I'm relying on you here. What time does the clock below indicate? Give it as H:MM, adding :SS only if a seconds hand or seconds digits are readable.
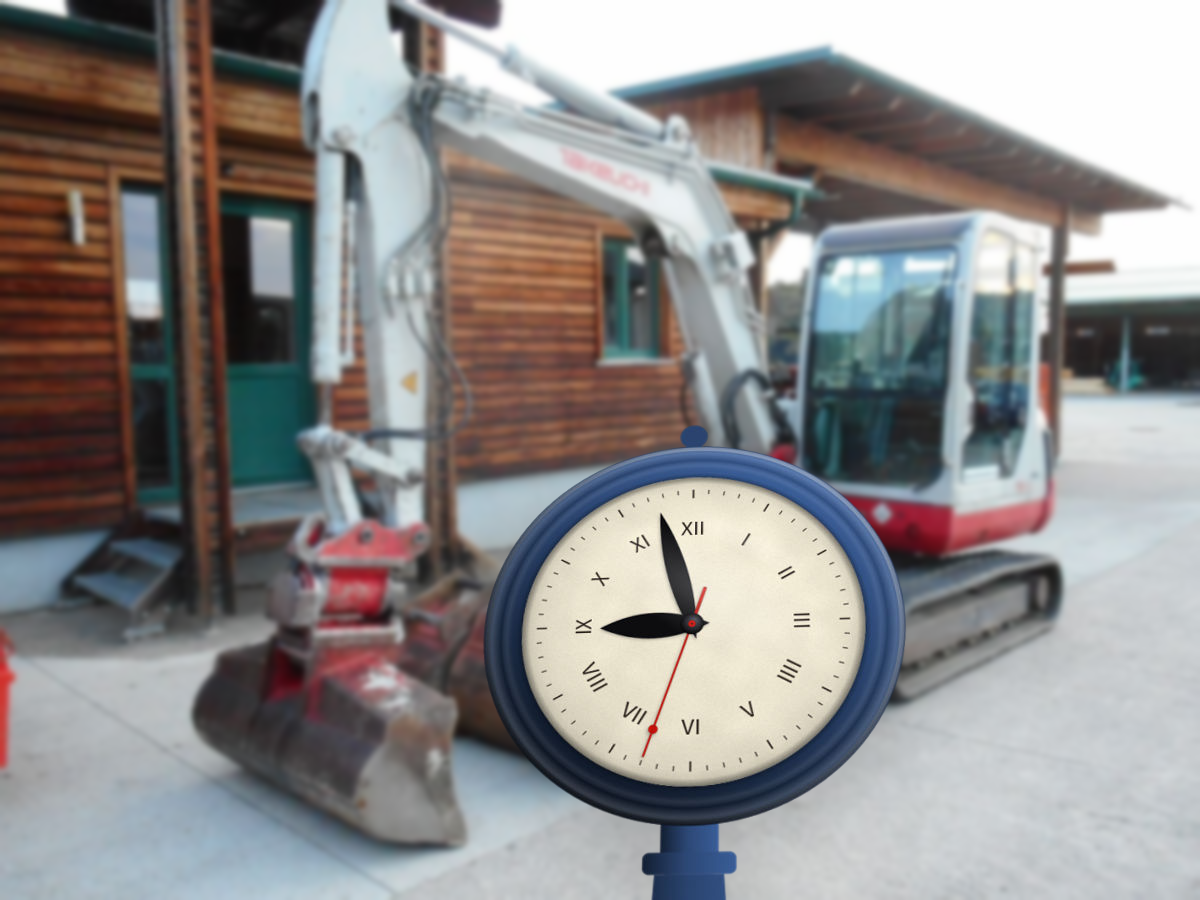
8:57:33
